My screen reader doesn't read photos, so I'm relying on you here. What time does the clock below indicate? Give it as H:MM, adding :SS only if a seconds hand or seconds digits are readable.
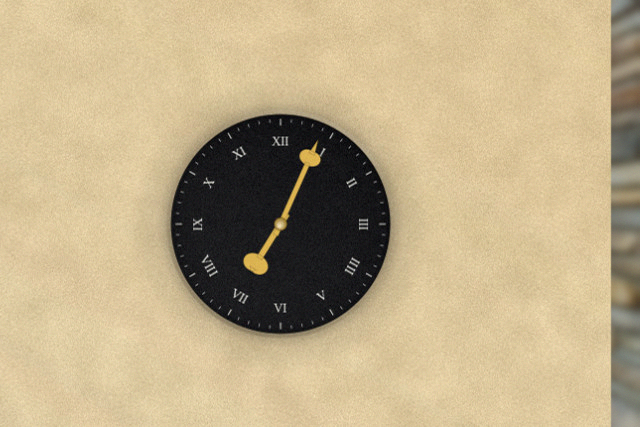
7:04
